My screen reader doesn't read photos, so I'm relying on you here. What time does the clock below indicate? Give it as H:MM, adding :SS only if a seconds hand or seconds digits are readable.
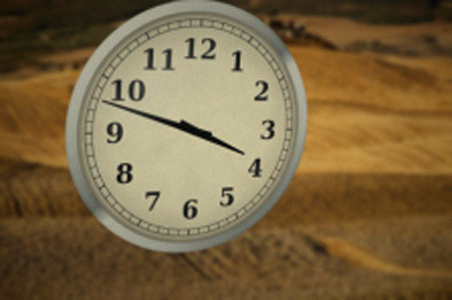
3:48
